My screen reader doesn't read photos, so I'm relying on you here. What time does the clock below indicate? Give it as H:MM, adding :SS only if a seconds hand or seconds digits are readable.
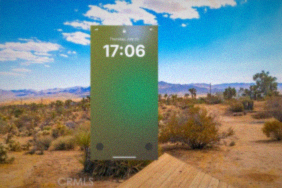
17:06
